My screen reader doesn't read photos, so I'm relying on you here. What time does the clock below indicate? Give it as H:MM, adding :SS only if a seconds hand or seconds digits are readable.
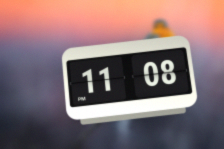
11:08
